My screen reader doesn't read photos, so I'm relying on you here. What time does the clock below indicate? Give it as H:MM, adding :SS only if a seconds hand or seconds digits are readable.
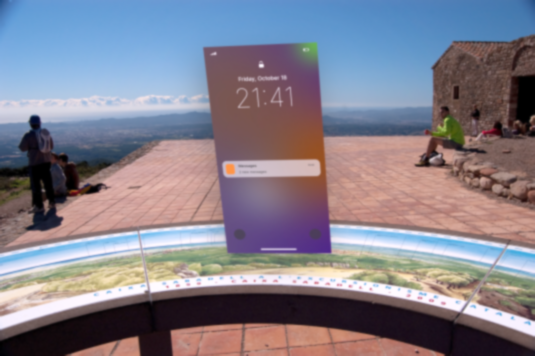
21:41
